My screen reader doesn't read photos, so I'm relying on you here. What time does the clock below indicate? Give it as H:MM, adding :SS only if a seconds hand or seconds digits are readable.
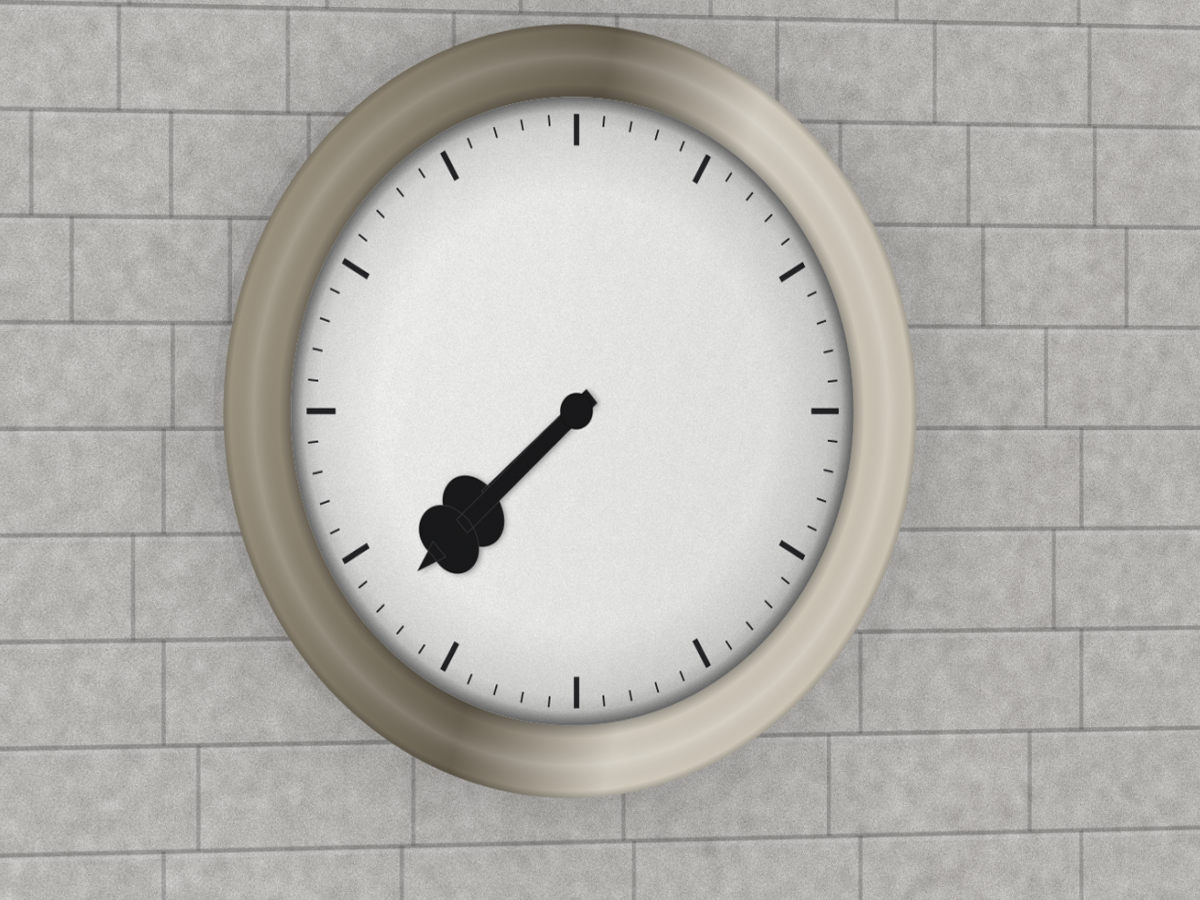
7:38
